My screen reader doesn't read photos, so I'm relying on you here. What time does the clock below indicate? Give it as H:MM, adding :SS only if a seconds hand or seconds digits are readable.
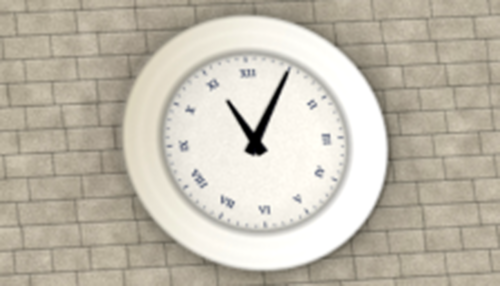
11:05
